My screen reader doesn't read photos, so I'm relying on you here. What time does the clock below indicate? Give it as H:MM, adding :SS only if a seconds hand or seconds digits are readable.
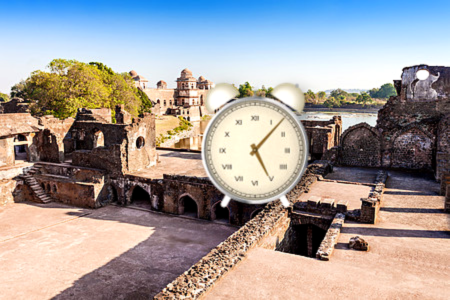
5:07
